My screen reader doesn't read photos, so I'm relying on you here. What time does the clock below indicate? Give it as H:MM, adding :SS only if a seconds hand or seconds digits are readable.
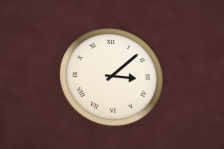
3:08
